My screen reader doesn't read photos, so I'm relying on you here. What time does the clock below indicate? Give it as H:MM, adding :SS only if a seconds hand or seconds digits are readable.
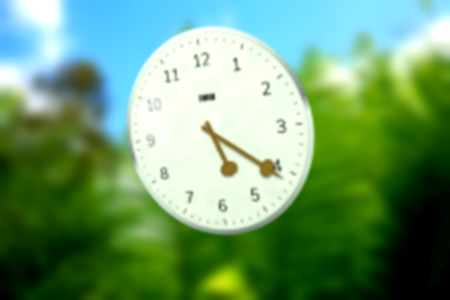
5:21
